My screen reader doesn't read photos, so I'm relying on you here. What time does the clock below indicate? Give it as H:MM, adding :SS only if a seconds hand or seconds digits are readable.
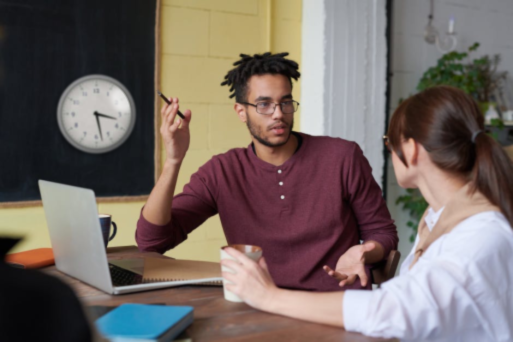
3:28
